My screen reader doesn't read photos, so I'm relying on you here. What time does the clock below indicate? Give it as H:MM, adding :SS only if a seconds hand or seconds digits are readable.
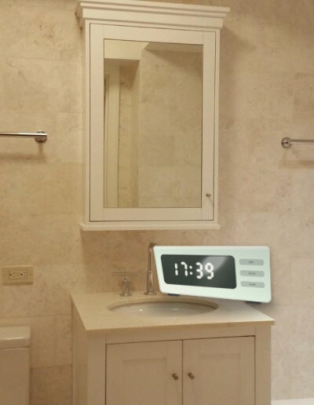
17:39
